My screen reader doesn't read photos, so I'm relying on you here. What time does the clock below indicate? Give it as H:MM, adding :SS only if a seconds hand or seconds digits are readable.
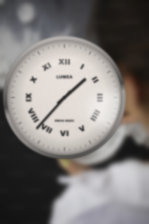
1:37
